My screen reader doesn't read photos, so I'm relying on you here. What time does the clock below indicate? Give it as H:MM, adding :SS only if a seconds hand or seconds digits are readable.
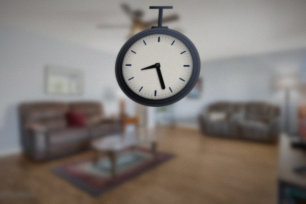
8:27
